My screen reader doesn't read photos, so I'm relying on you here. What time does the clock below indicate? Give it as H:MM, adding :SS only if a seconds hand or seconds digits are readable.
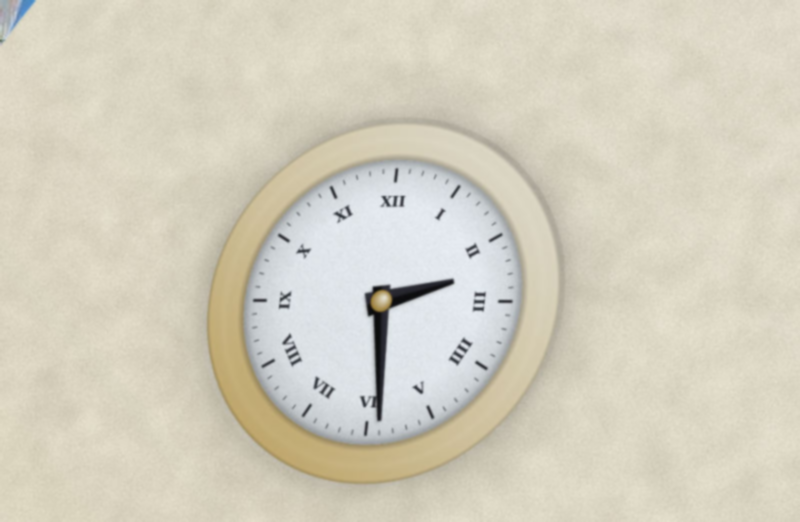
2:29
